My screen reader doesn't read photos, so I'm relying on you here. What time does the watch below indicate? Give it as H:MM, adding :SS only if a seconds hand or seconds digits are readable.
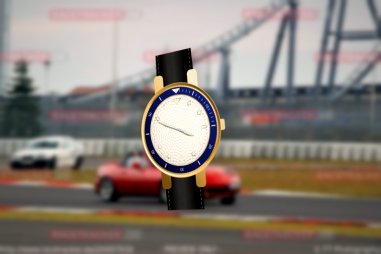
3:49
